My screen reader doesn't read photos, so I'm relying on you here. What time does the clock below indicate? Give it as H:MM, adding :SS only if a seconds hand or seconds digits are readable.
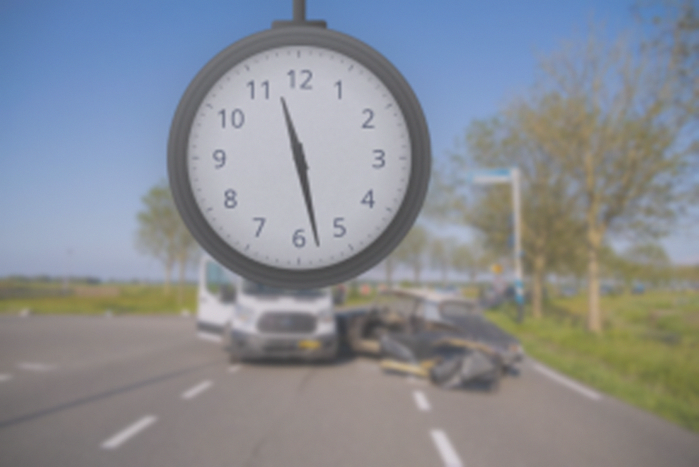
11:28
